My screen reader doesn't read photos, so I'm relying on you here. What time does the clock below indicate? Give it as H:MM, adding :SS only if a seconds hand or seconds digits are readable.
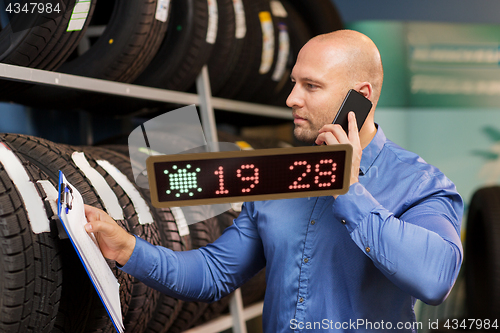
19:28
